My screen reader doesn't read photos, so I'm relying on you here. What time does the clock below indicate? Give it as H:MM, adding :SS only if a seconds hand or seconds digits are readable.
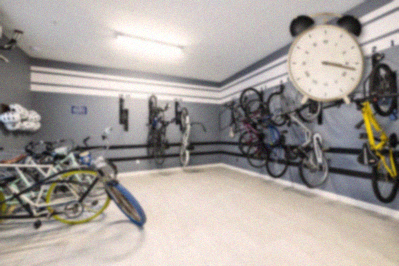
3:17
